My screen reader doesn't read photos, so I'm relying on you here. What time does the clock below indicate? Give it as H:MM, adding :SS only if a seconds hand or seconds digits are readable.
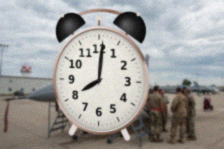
8:01
